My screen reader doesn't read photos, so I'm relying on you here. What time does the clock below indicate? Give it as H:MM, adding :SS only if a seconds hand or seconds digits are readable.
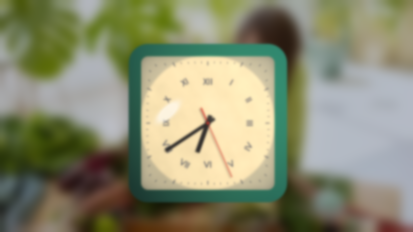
6:39:26
